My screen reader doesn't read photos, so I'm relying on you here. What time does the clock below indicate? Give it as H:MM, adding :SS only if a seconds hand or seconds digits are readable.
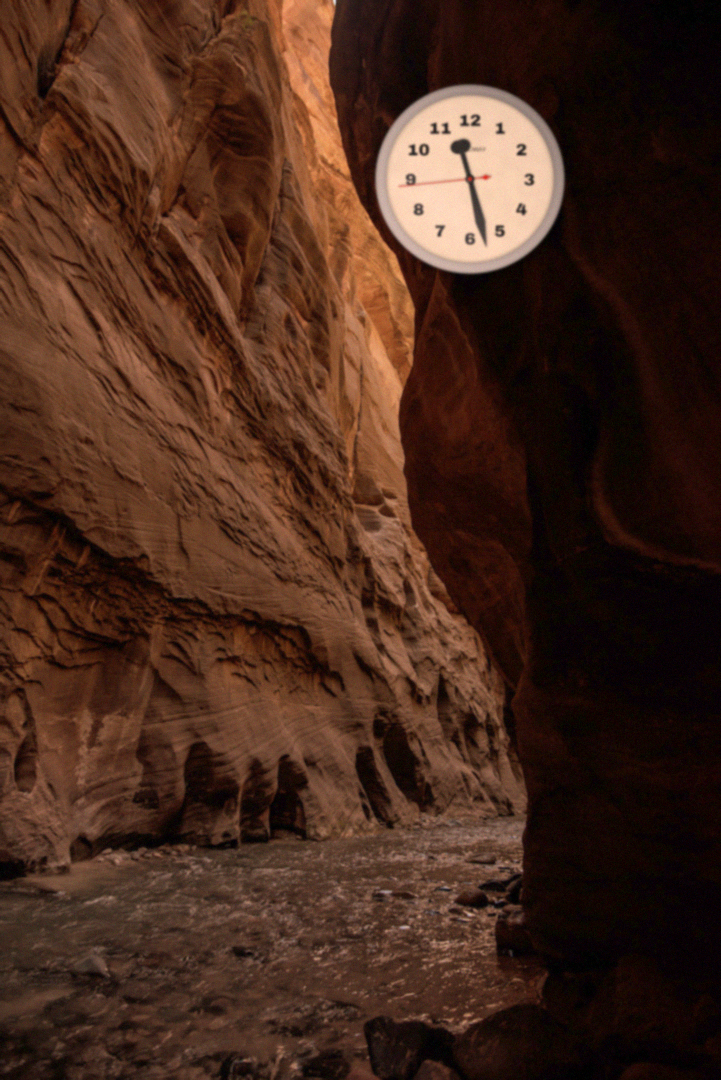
11:27:44
